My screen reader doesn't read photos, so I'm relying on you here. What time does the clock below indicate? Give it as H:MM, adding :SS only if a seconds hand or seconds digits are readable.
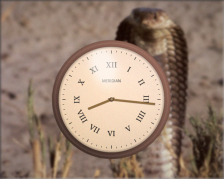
8:16
